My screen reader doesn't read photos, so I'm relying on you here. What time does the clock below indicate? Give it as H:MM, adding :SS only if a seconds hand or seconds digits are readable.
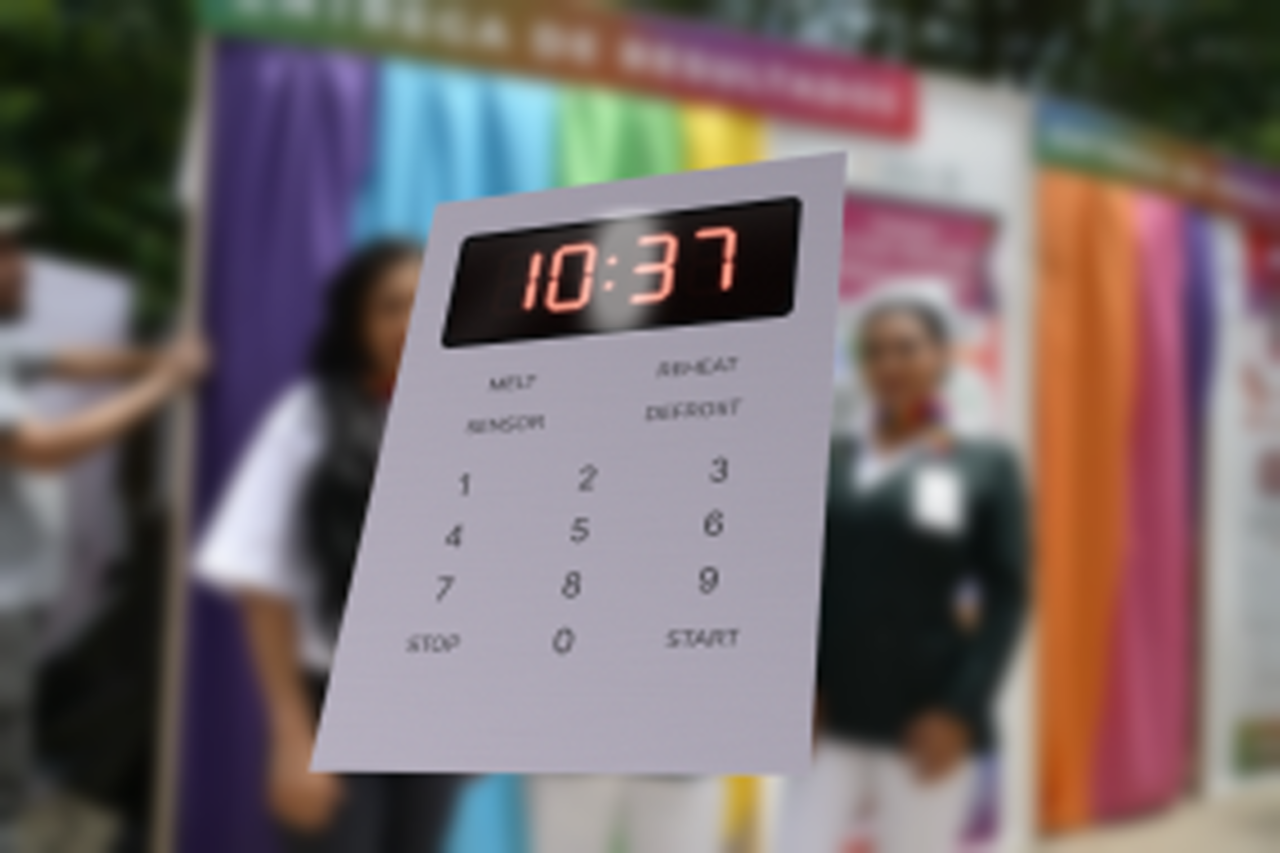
10:37
